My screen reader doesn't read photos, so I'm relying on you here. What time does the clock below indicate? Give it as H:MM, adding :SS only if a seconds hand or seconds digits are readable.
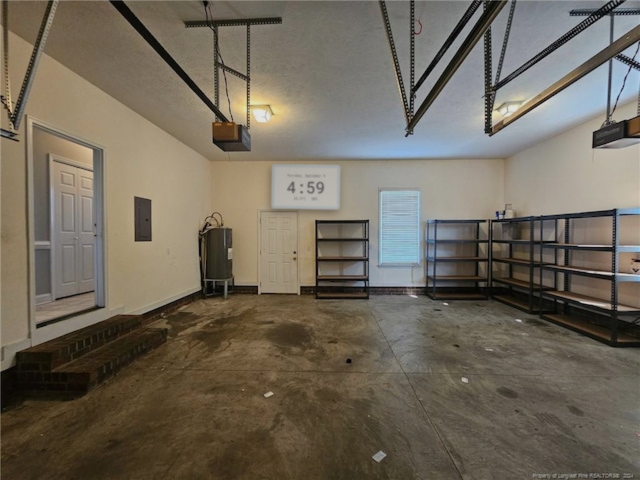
4:59
